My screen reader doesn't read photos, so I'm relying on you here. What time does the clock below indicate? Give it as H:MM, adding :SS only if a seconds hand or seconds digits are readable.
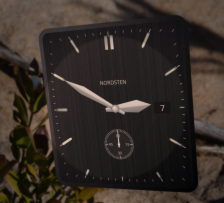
2:50
